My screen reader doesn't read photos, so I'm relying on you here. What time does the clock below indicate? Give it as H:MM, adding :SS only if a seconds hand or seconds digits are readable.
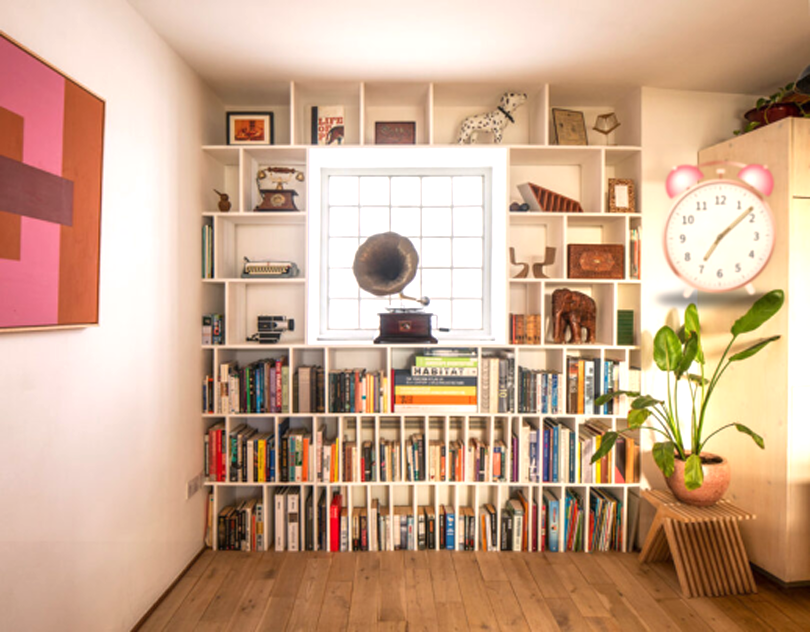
7:08
